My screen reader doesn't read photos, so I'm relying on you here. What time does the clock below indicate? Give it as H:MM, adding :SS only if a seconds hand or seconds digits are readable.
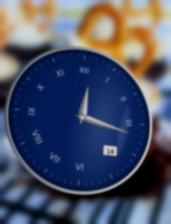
12:17
